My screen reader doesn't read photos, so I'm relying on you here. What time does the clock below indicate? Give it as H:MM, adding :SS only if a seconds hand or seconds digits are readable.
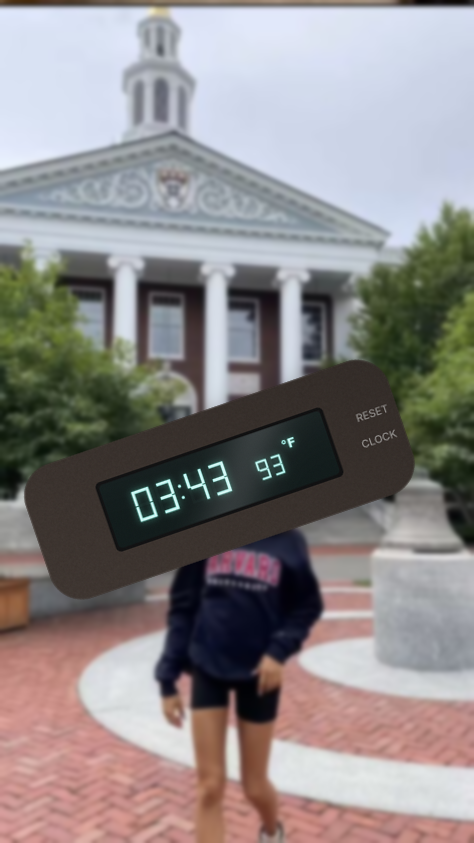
3:43
